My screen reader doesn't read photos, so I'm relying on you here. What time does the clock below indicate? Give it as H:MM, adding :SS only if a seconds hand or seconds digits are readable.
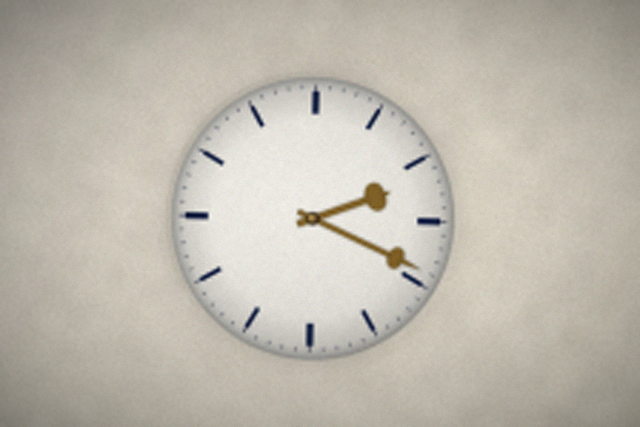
2:19
